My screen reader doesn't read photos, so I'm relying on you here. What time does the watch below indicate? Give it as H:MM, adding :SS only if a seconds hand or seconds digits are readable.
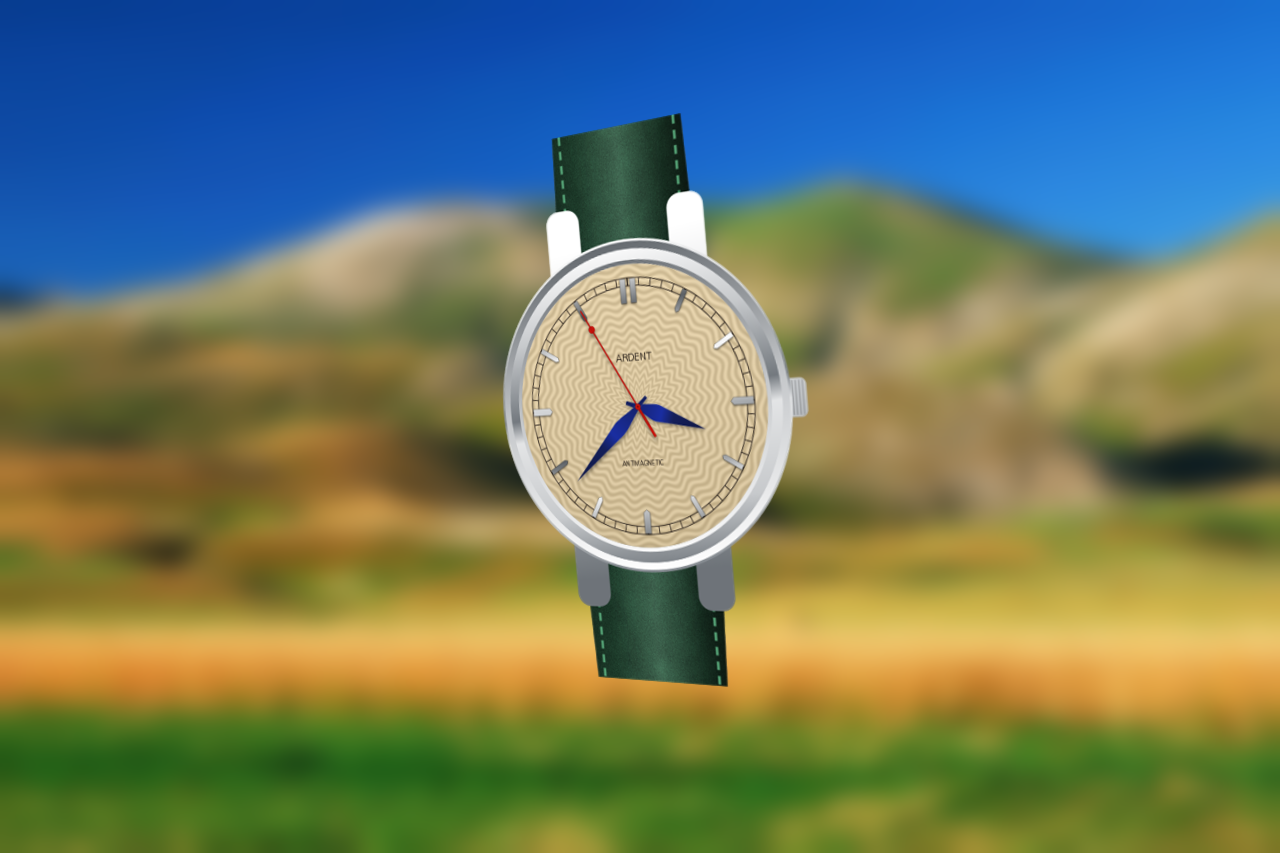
3:37:55
